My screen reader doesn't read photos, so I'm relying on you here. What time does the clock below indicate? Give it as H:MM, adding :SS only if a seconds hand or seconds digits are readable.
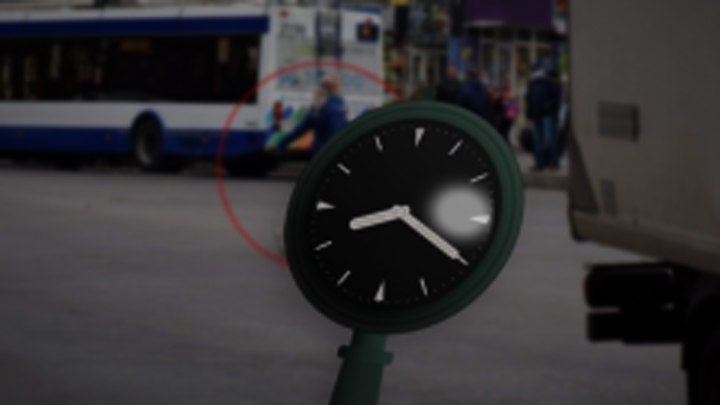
8:20
